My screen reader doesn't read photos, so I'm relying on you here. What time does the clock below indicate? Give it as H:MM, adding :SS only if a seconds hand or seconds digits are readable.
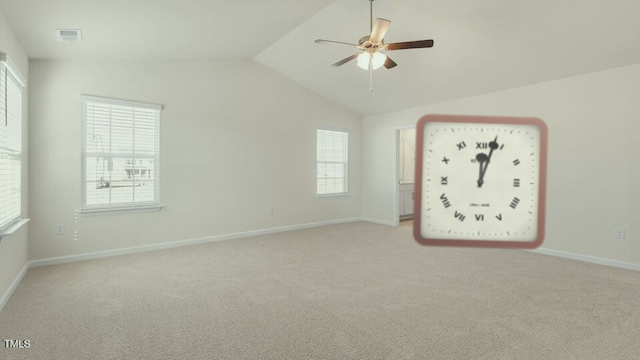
12:03
